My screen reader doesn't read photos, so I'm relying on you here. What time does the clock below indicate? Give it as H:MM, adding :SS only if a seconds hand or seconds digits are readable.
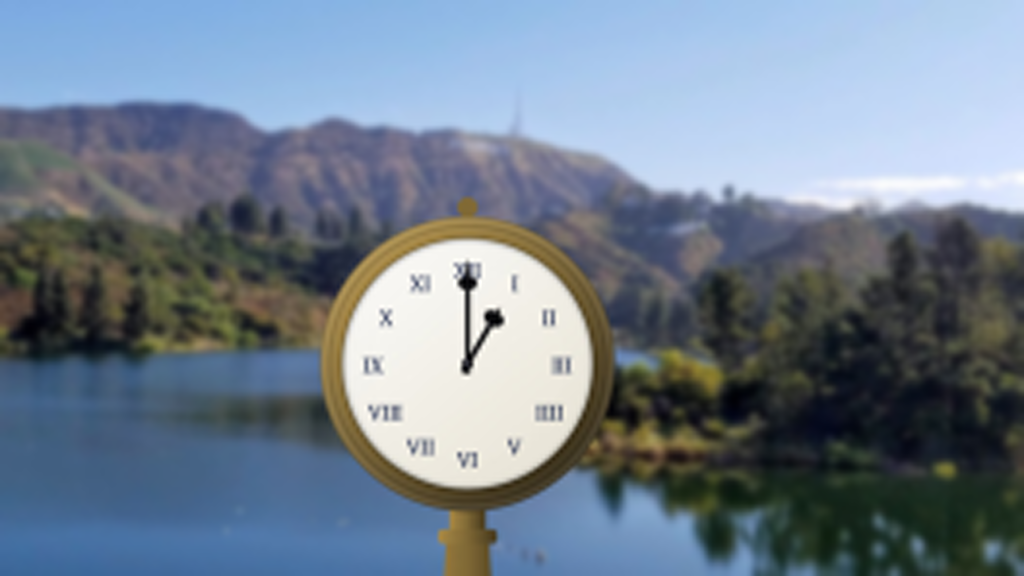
1:00
